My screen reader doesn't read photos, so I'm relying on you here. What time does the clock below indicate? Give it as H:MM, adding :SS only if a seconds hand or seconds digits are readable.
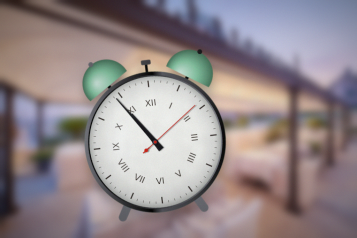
10:54:09
